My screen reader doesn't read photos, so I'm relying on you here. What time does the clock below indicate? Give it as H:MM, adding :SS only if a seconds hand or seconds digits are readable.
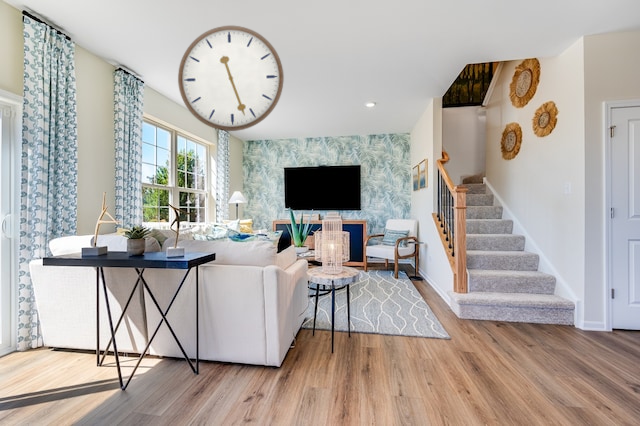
11:27
